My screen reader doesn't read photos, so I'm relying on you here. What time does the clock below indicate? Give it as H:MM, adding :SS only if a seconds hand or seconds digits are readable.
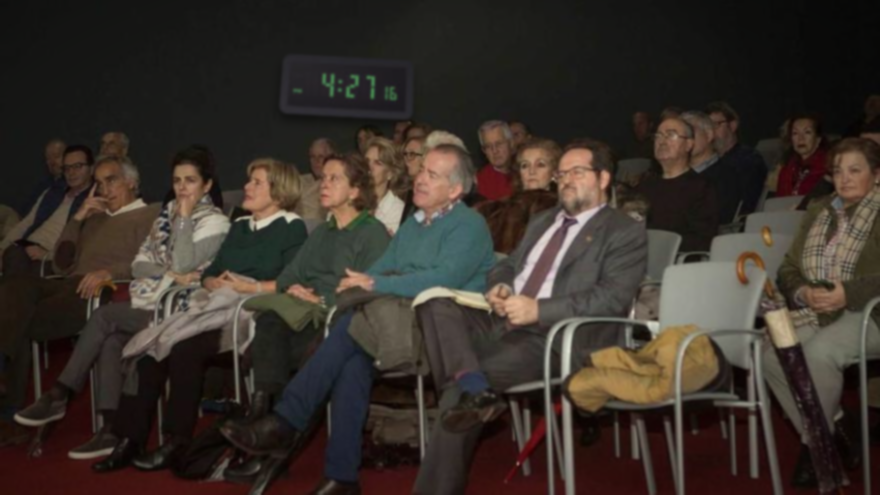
4:27:16
